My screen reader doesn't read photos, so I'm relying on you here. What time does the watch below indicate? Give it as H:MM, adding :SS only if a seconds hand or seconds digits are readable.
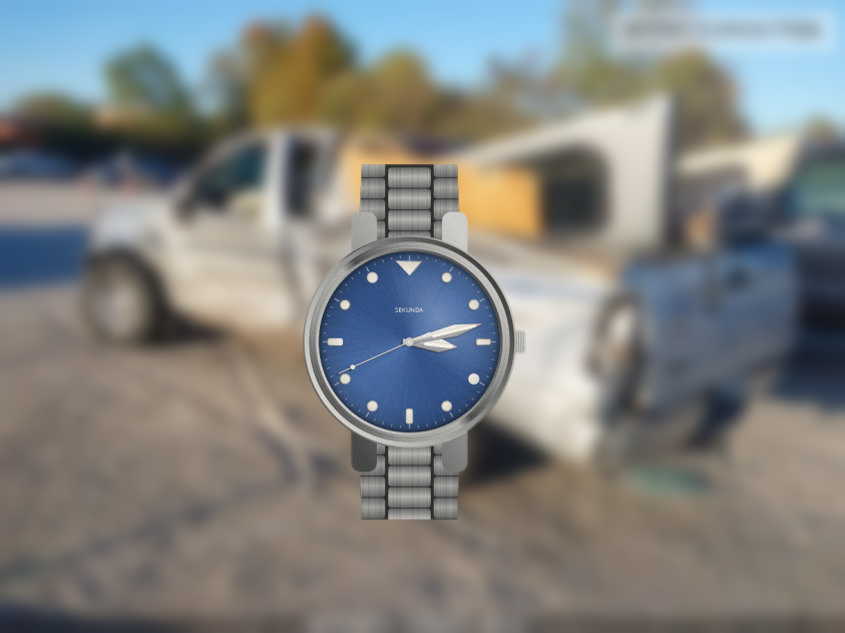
3:12:41
